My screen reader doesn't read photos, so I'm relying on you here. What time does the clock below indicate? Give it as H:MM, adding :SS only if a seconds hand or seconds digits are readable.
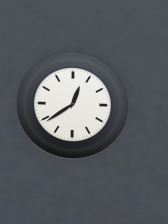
12:39
